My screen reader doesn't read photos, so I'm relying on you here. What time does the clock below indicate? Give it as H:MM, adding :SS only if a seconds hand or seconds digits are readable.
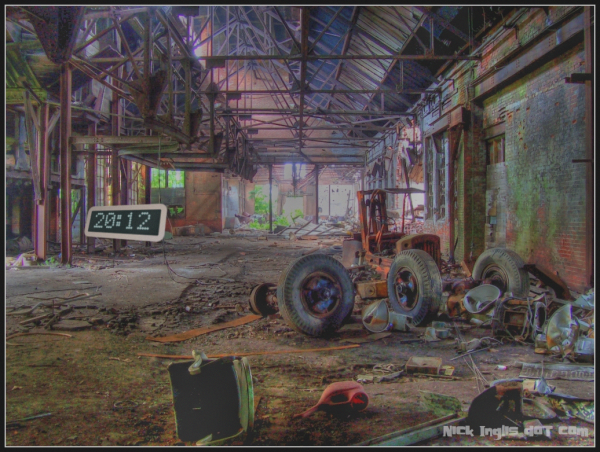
20:12
